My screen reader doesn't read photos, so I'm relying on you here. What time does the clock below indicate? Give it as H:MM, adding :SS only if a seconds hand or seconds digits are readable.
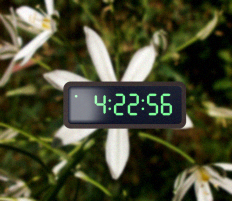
4:22:56
